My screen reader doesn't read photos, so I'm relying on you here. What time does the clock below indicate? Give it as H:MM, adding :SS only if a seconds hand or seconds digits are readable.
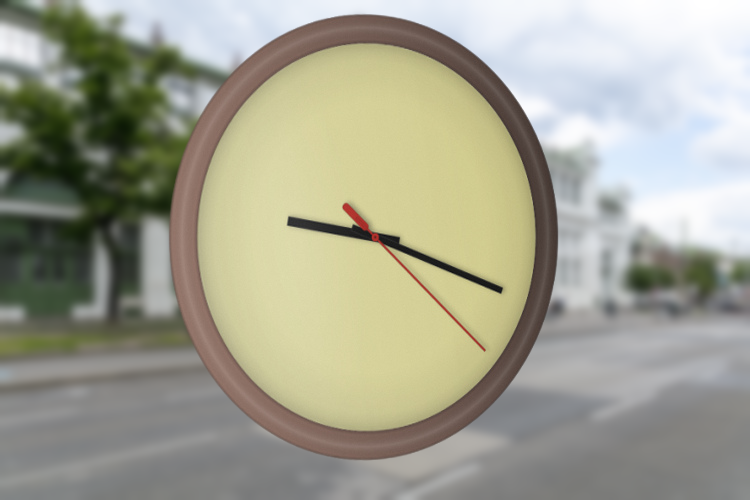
9:18:22
